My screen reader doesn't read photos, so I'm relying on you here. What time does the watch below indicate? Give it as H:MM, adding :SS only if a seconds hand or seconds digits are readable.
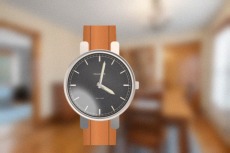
4:02
